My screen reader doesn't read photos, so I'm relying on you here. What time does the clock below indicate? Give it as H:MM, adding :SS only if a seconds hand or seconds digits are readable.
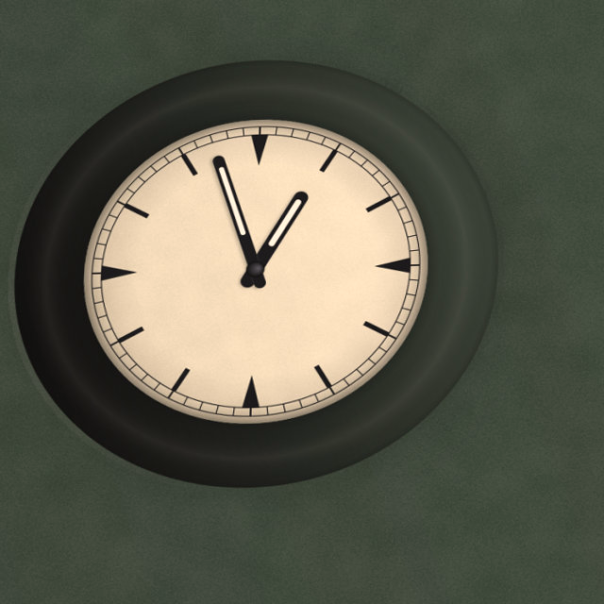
12:57
